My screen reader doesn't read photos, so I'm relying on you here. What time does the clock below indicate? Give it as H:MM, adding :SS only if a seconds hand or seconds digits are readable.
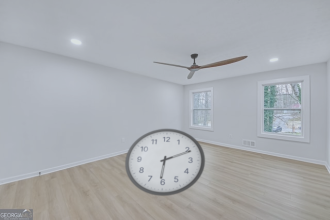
6:11
